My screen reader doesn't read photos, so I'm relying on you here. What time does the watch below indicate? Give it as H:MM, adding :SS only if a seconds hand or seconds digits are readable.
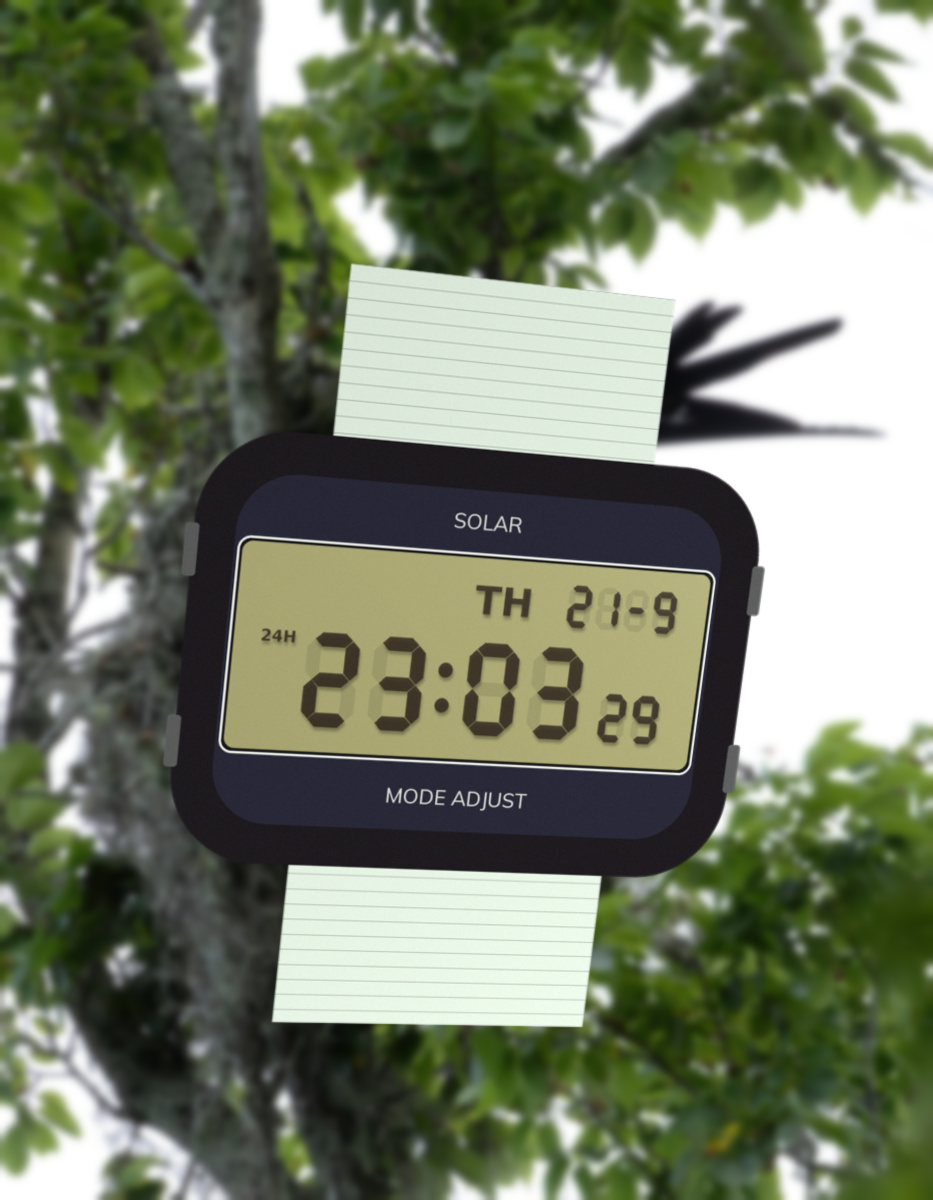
23:03:29
